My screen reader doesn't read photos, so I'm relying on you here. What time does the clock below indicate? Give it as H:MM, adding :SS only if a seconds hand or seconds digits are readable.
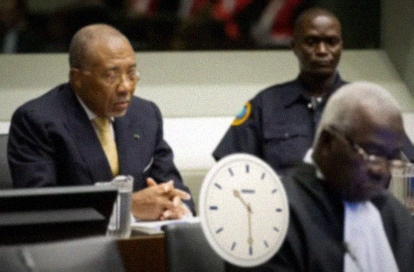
10:30
